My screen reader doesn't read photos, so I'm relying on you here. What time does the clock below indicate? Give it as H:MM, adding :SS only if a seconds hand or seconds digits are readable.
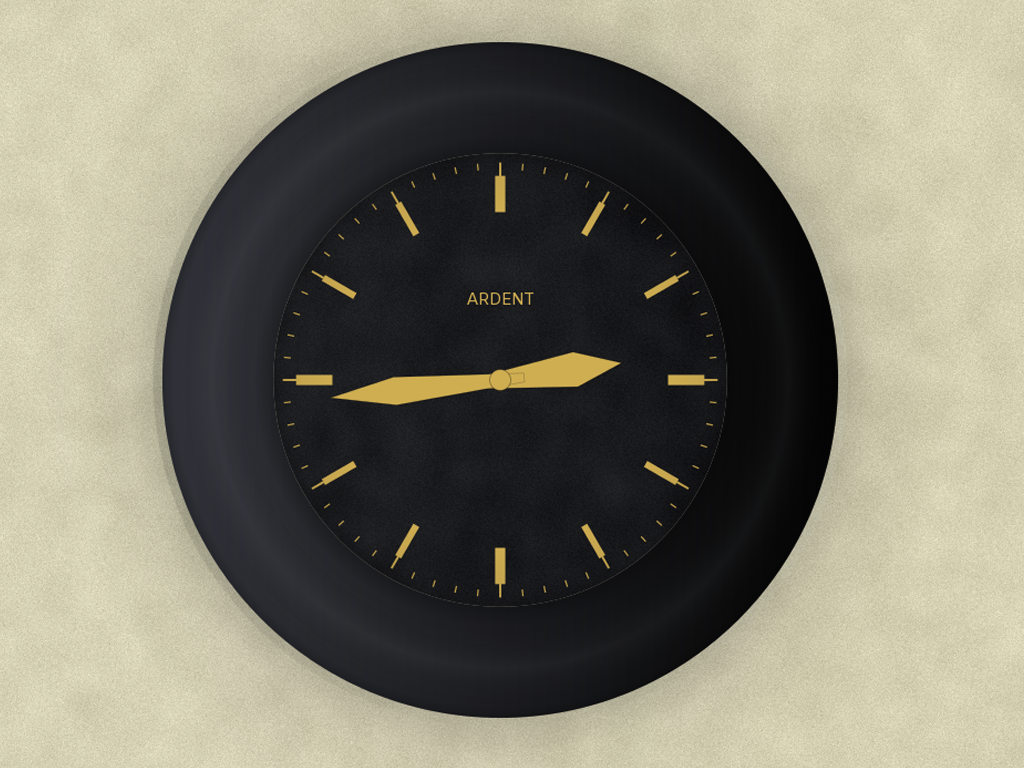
2:44
